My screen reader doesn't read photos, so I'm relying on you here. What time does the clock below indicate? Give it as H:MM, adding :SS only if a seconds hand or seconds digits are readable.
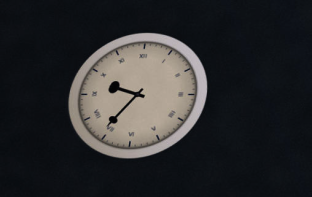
9:36
